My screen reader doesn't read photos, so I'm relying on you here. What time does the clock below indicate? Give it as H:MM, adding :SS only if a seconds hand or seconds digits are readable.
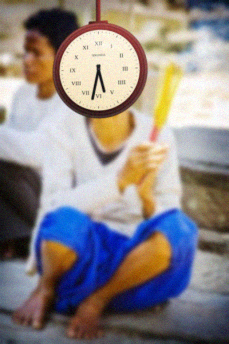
5:32
